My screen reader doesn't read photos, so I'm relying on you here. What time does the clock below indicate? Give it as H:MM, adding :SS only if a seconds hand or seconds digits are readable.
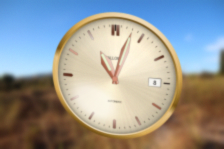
11:03
